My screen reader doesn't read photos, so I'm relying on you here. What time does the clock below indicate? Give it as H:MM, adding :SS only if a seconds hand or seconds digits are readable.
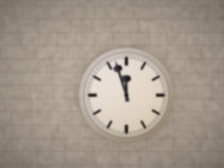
11:57
